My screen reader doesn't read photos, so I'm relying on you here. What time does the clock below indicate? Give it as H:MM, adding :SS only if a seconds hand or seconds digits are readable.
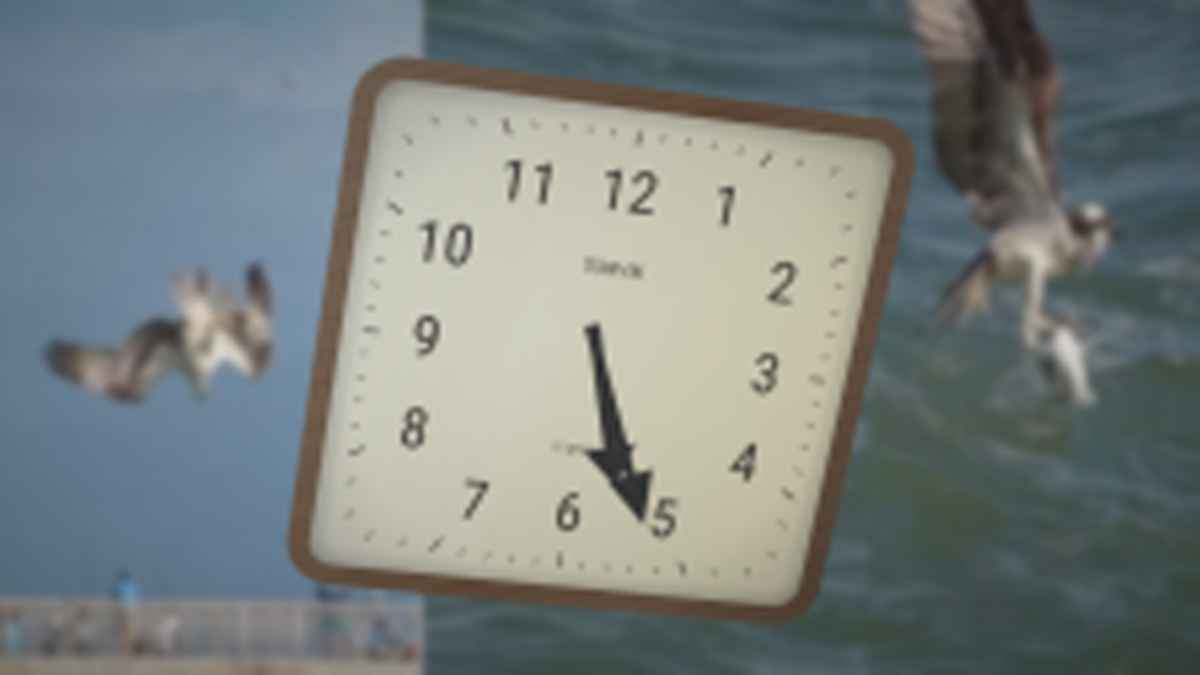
5:26
